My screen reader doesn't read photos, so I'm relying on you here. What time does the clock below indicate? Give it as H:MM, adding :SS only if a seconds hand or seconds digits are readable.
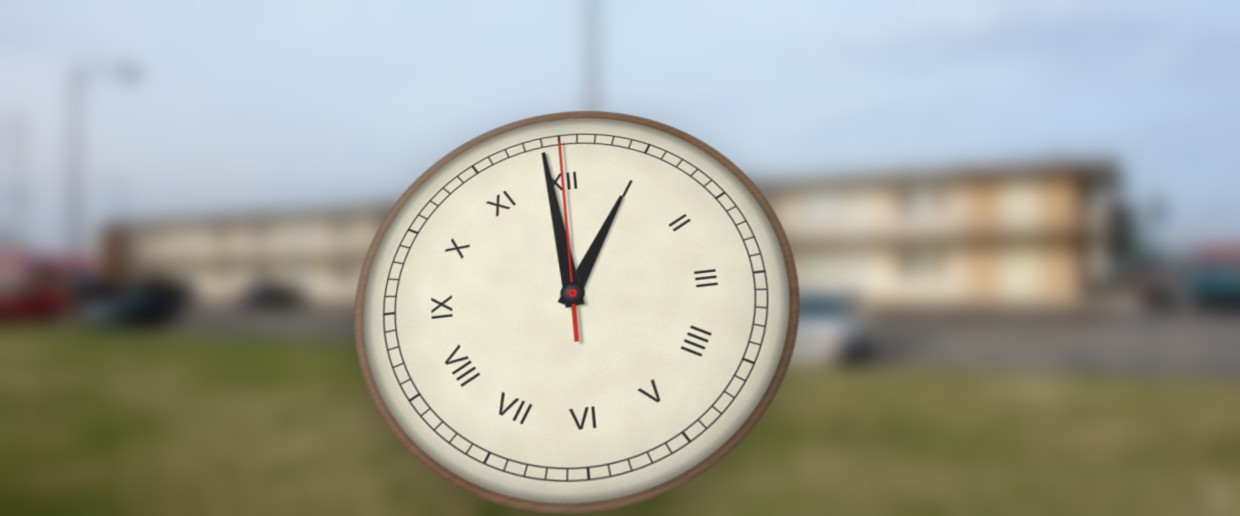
12:59:00
